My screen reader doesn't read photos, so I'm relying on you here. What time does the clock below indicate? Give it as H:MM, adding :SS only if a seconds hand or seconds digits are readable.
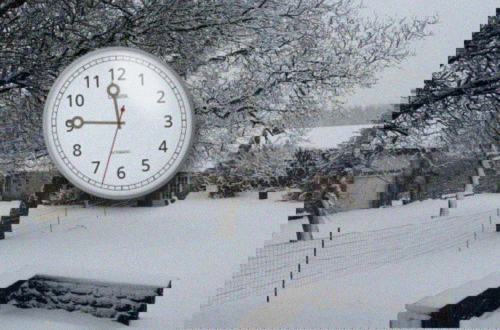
11:45:33
